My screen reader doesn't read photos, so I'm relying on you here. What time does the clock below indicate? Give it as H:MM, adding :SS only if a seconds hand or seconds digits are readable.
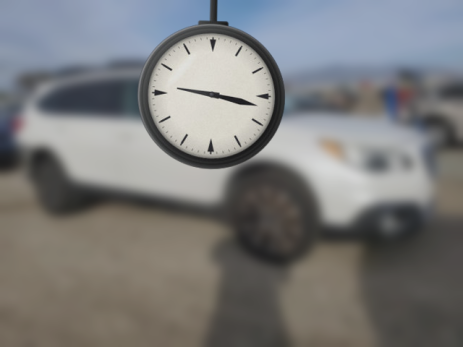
9:17
